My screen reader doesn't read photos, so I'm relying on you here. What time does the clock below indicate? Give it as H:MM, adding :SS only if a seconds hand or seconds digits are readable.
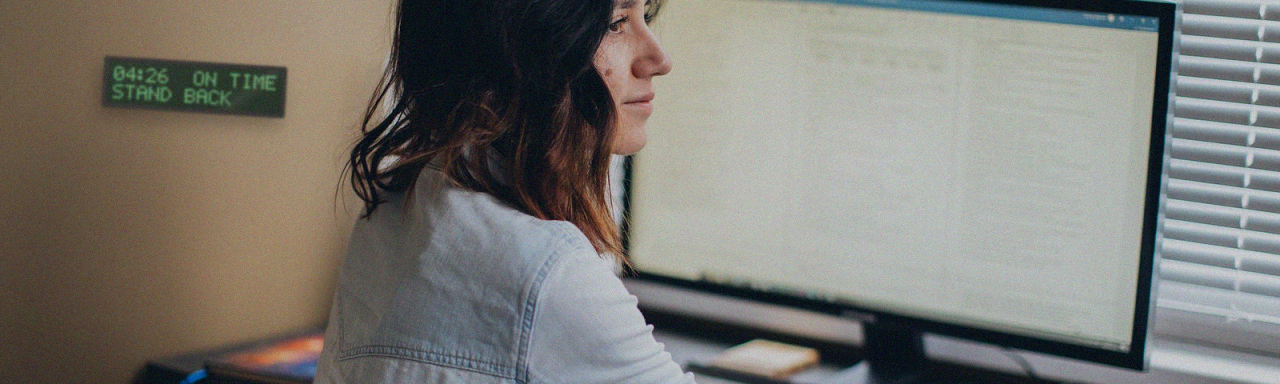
4:26
